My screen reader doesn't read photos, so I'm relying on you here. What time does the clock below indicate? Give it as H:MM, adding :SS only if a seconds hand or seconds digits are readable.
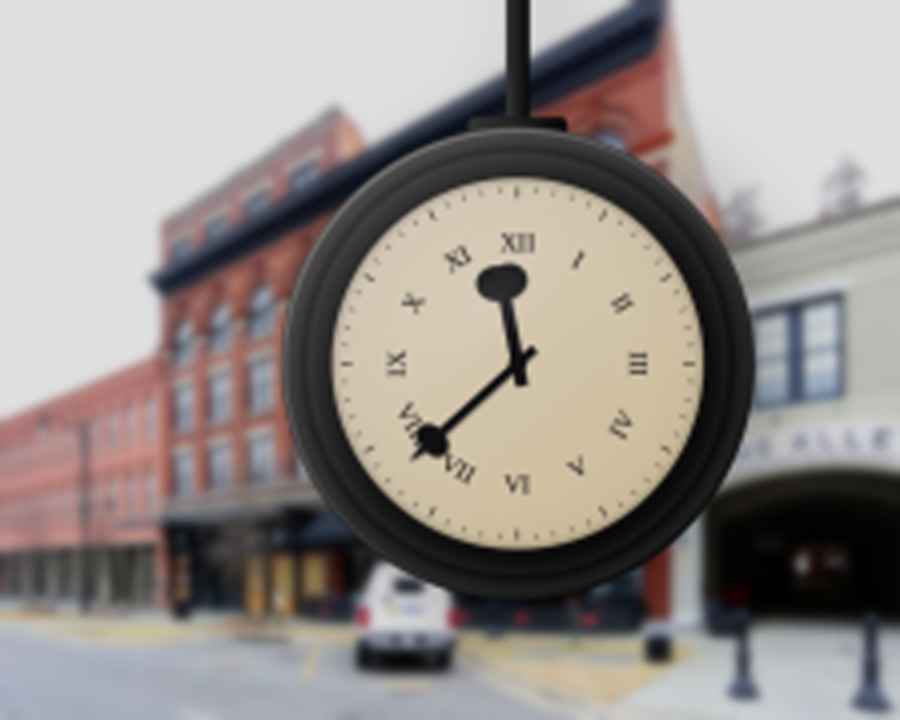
11:38
